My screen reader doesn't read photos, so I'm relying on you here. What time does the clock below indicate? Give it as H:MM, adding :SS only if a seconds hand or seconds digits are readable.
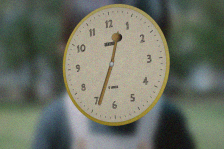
12:34
